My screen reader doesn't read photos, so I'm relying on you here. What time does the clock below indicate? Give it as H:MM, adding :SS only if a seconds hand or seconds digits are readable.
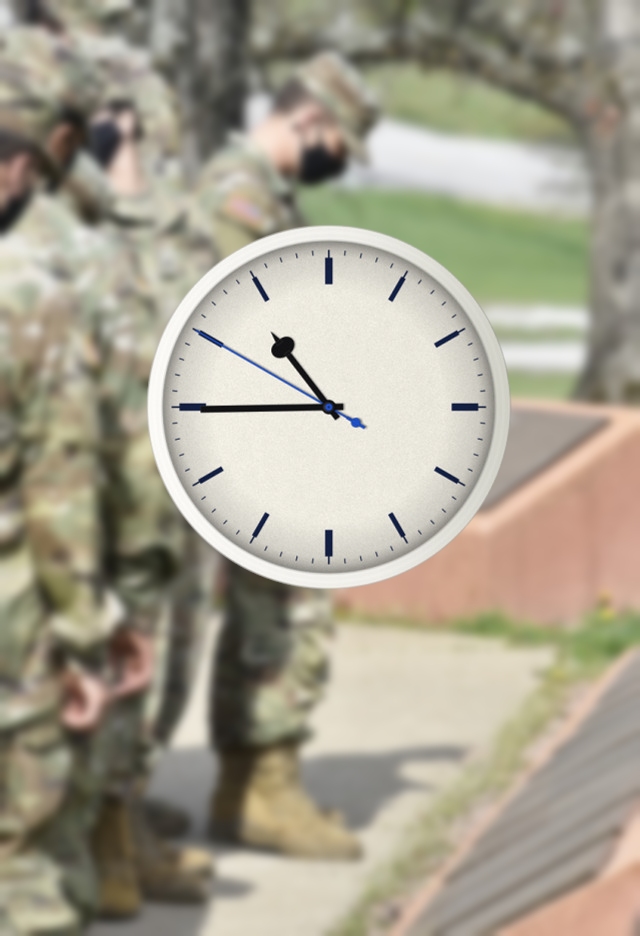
10:44:50
